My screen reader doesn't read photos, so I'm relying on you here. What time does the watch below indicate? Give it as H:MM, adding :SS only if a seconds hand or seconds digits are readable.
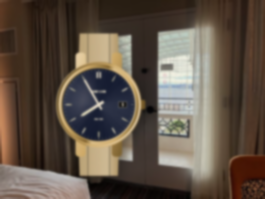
7:55
